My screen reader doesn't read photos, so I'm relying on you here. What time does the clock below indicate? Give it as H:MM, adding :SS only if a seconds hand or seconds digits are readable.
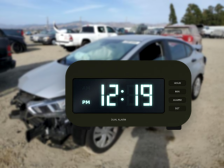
12:19
